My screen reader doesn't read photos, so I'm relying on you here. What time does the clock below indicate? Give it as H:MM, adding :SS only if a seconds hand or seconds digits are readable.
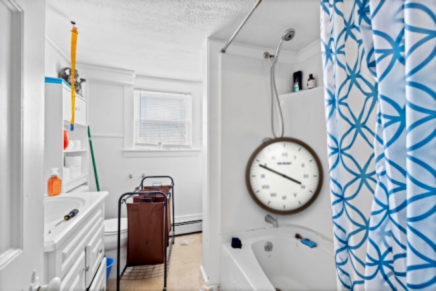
3:49
